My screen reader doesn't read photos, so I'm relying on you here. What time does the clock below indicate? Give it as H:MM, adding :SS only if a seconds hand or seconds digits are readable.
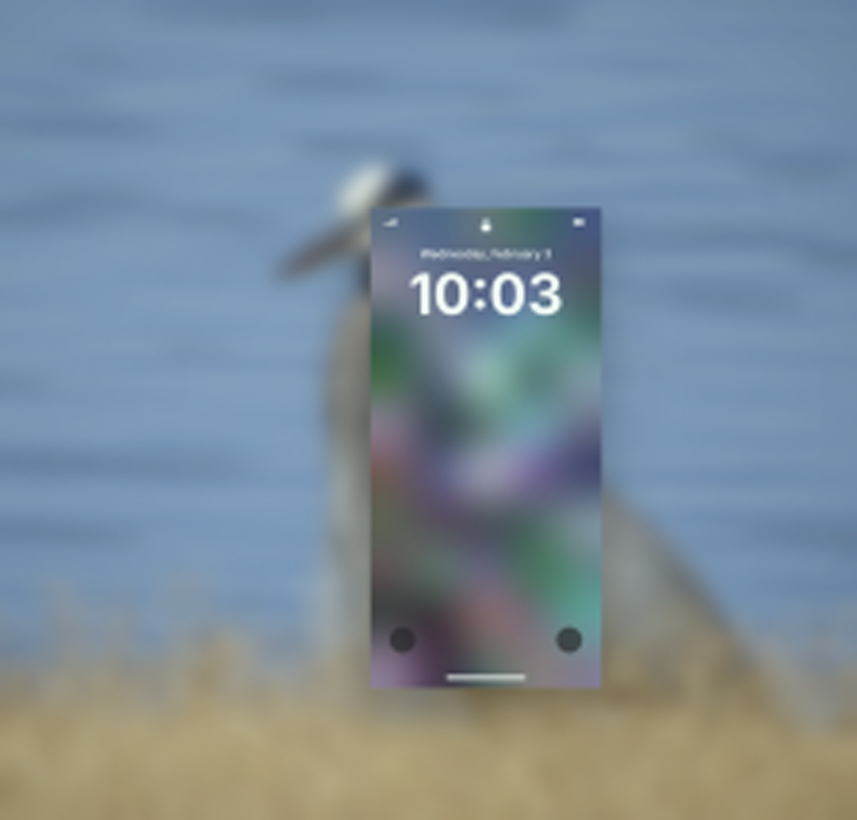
10:03
